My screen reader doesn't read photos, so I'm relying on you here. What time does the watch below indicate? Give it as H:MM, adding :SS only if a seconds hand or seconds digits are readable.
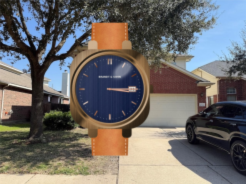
3:15
